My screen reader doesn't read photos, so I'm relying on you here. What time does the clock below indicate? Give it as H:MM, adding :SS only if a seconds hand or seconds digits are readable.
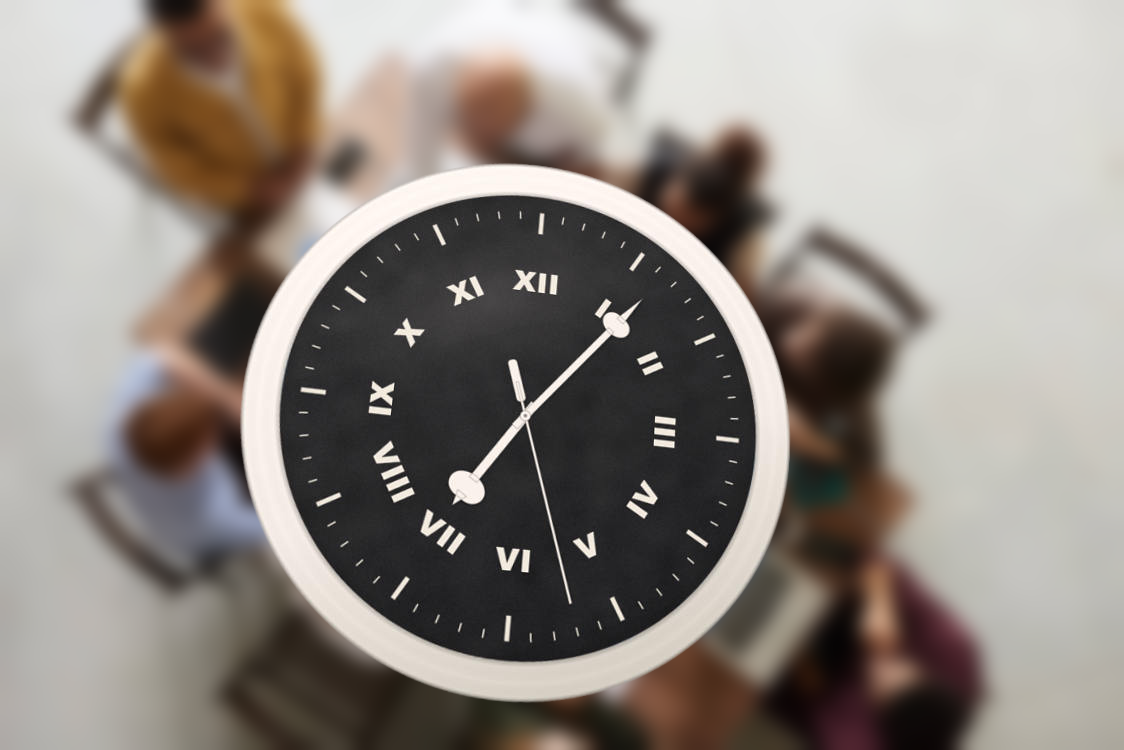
7:06:27
